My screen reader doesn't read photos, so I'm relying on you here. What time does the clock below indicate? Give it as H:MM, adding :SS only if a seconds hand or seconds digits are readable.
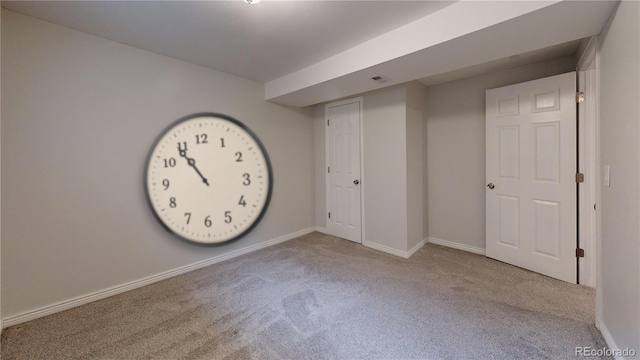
10:54
